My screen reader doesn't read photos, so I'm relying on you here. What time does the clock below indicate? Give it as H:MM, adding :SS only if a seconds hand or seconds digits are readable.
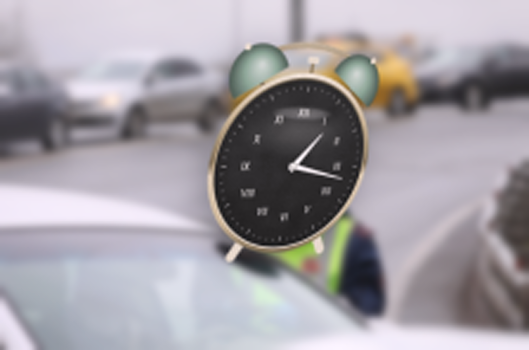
1:17
